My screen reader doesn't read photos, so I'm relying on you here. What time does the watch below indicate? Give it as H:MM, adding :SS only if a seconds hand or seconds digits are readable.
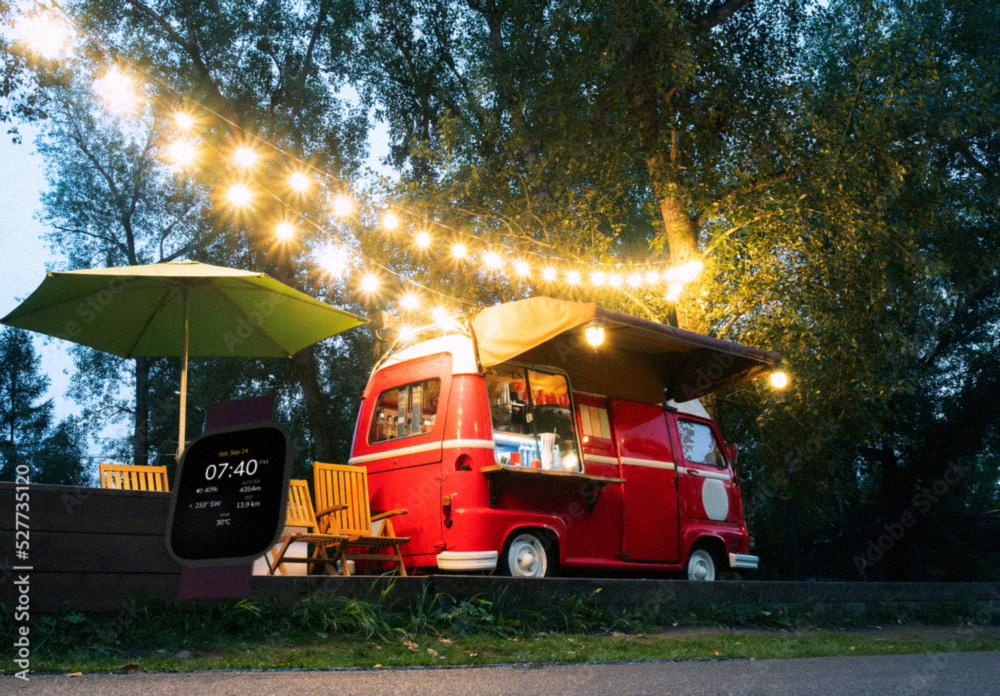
7:40
